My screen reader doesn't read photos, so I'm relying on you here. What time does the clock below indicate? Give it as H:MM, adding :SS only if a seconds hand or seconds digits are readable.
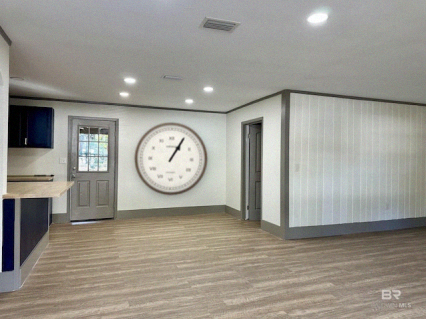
1:05
